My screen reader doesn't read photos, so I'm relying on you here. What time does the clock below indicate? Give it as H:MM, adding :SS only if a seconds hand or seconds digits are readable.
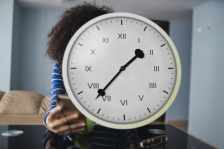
1:37
